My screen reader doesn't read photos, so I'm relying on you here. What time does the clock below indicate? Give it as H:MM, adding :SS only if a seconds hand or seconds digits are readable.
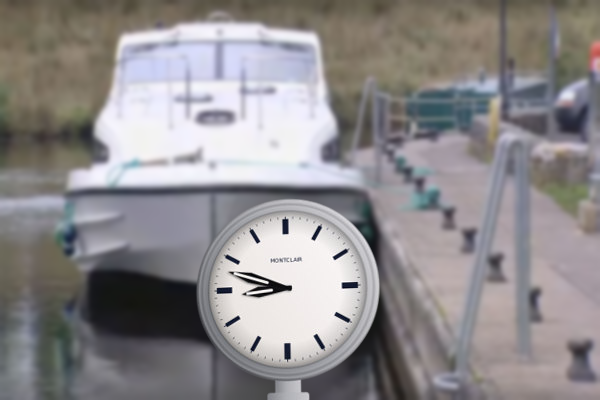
8:48
